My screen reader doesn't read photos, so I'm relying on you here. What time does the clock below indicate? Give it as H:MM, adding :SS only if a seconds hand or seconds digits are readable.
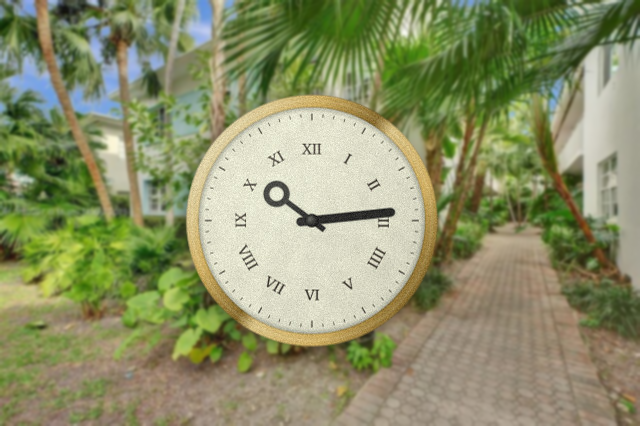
10:14
